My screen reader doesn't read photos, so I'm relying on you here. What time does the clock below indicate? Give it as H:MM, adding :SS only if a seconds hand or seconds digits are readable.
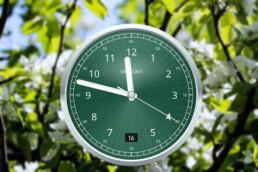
11:47:20
